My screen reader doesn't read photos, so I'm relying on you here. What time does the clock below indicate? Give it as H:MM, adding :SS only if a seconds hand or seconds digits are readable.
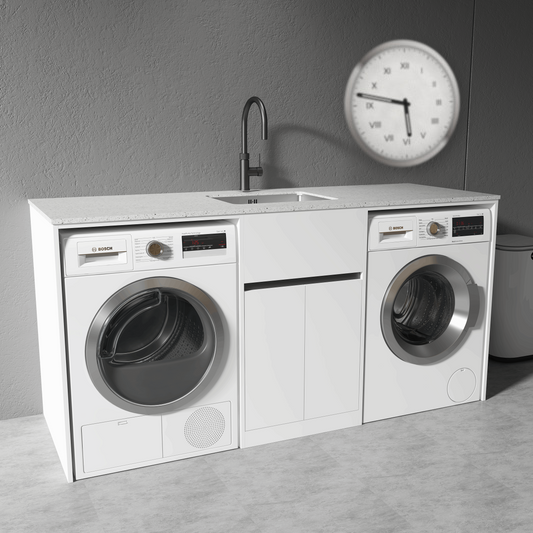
5:47
